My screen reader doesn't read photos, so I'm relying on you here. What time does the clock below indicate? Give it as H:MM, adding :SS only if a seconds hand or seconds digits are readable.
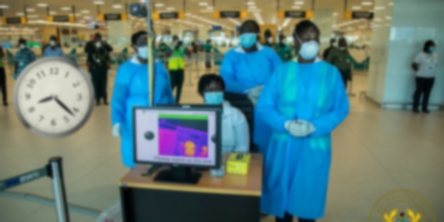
8:22
